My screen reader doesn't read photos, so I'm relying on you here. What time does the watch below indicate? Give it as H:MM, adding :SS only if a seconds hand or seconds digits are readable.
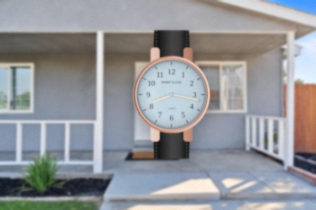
8:17
